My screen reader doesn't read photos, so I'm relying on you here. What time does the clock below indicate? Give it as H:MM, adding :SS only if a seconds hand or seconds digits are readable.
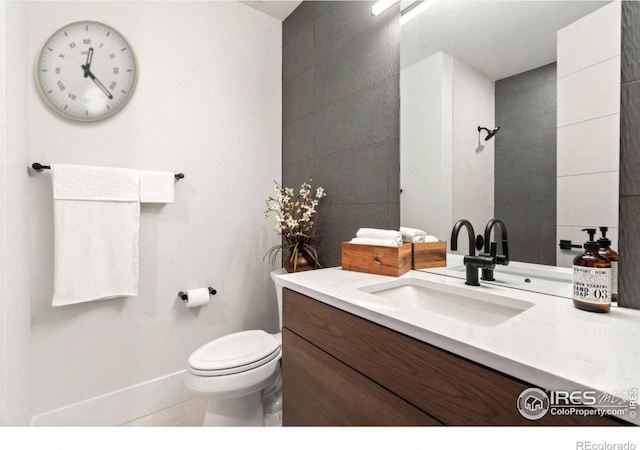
12:23
